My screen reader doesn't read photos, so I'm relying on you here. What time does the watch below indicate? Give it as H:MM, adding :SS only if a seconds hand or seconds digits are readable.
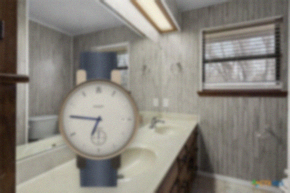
6:46
